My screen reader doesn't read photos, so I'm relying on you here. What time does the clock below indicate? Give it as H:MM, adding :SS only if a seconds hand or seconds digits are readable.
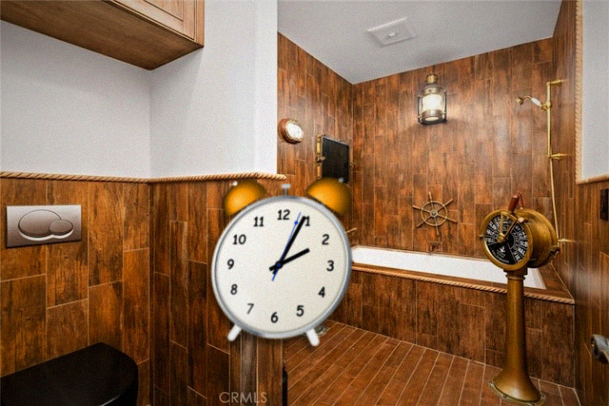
2:04:03
